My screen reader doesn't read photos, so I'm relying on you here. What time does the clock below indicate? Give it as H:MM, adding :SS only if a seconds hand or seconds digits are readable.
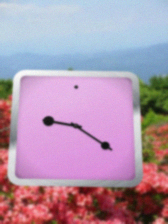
9:21
